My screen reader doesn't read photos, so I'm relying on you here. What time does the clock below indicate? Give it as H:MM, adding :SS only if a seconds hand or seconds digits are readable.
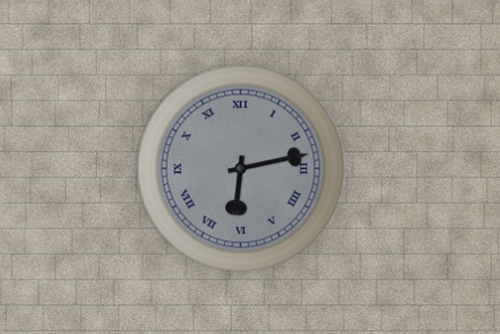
6:13
